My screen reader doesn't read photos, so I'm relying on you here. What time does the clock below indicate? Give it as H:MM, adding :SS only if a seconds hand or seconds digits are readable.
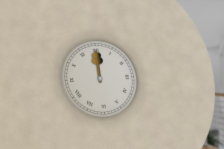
12:00
